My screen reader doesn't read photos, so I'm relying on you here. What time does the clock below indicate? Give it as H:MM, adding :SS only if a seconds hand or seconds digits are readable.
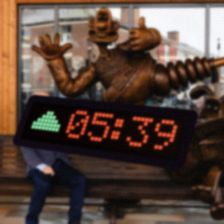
5:39
